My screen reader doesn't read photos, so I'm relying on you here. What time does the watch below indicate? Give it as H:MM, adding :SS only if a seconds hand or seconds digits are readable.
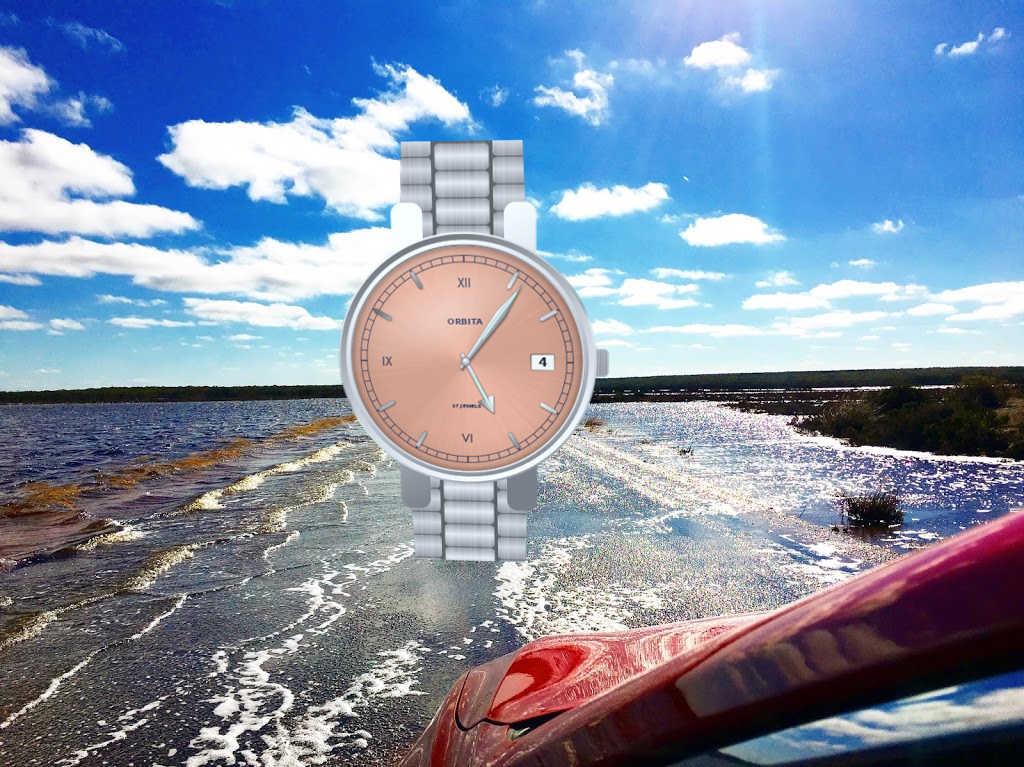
5:06
